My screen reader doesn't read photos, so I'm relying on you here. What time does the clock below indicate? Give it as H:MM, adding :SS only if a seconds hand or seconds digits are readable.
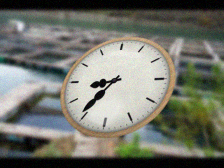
8:36
